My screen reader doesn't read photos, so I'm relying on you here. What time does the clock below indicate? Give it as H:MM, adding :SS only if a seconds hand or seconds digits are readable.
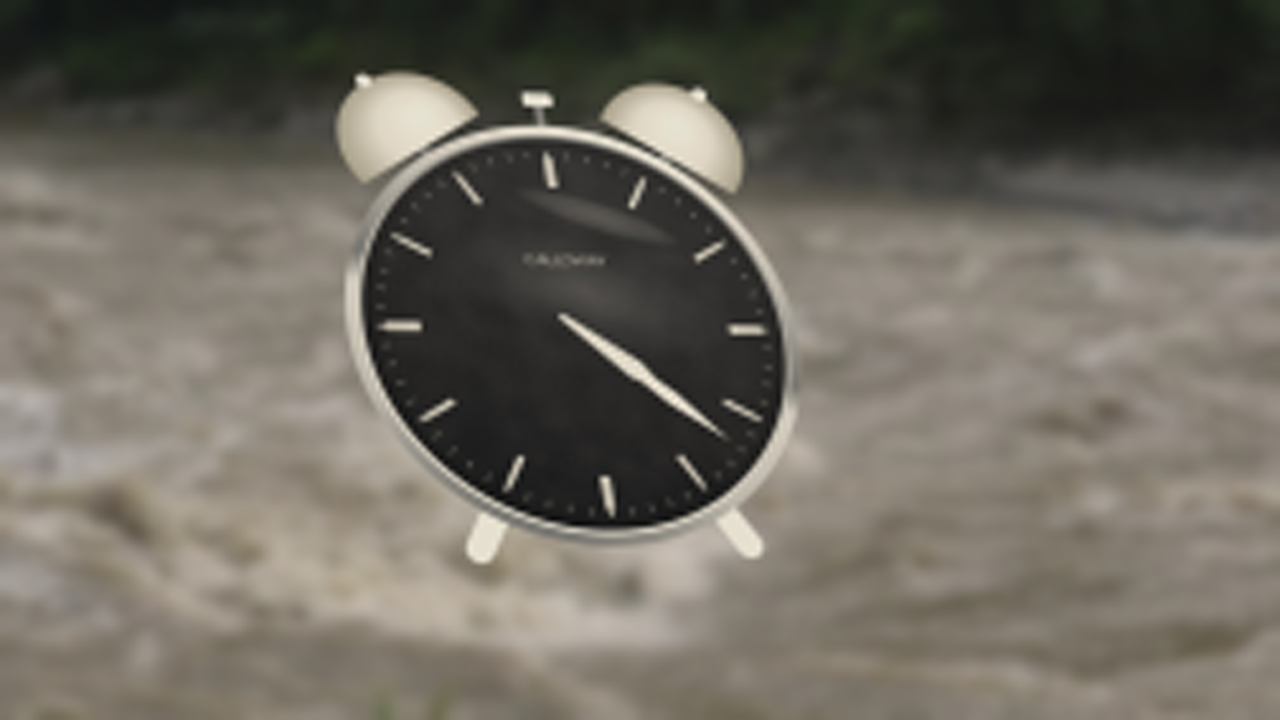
4:22
